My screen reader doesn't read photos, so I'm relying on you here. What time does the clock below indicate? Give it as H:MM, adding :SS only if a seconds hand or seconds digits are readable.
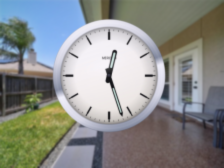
12:27
